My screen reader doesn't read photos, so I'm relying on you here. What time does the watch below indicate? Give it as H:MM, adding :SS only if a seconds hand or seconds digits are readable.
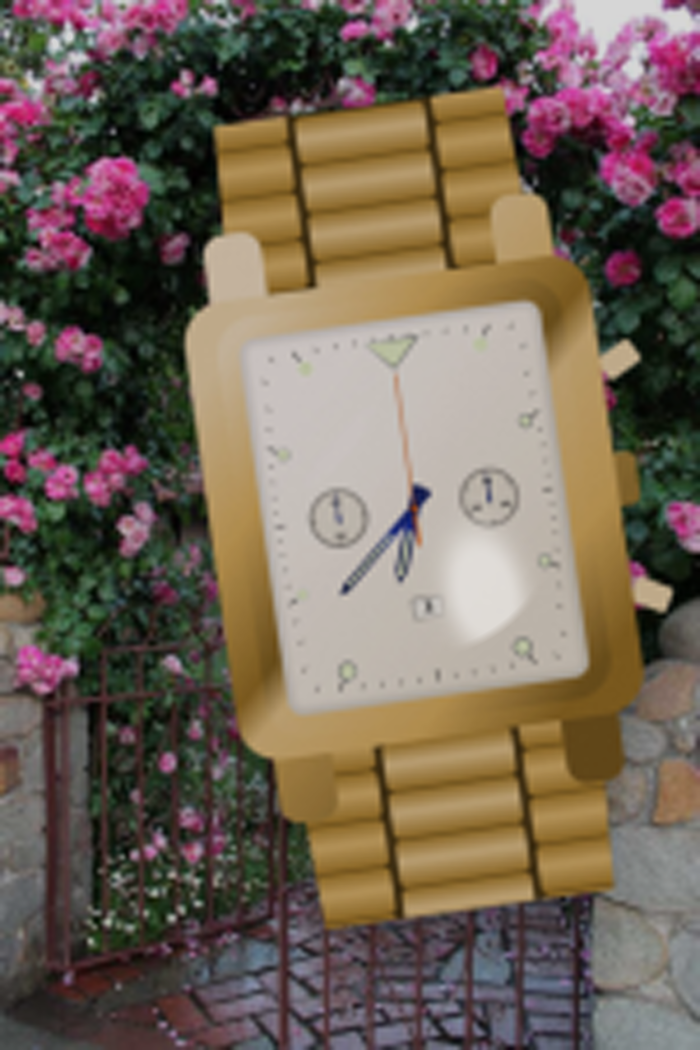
6:38
